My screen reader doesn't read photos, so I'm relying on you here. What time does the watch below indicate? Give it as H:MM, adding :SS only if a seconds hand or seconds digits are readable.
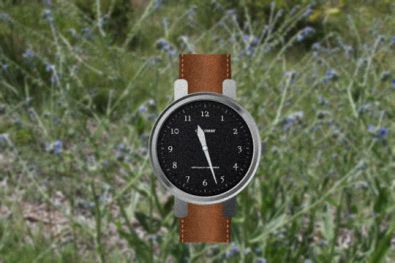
11:27
